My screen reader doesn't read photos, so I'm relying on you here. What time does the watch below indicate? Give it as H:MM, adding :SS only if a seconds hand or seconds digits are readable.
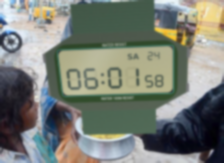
6:01:58
